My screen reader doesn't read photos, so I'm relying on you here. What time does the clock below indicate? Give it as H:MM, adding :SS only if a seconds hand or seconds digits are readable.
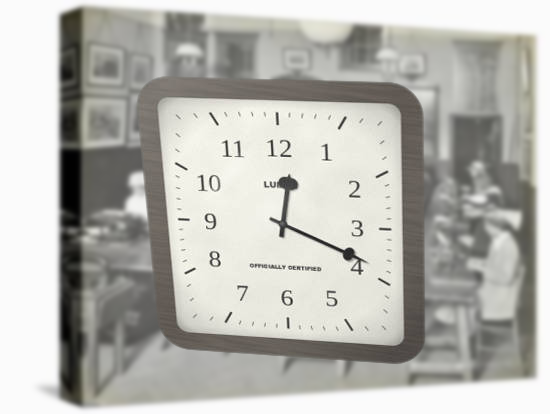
12:19
